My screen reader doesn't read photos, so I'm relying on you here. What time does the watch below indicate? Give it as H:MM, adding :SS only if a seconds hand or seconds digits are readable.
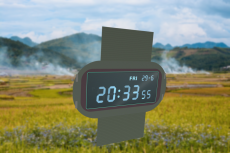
20:33:55
